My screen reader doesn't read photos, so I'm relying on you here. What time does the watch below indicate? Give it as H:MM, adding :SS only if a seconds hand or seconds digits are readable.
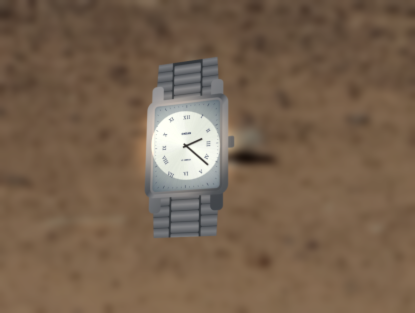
2:22
